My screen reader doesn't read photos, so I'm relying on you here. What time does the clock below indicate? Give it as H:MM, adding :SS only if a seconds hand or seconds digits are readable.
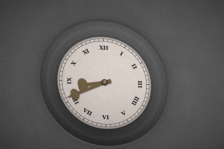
8:41
